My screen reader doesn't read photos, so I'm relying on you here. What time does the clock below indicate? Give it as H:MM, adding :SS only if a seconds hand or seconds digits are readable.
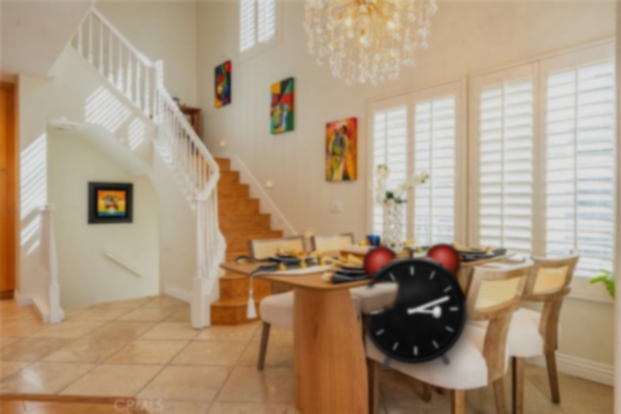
3:12
